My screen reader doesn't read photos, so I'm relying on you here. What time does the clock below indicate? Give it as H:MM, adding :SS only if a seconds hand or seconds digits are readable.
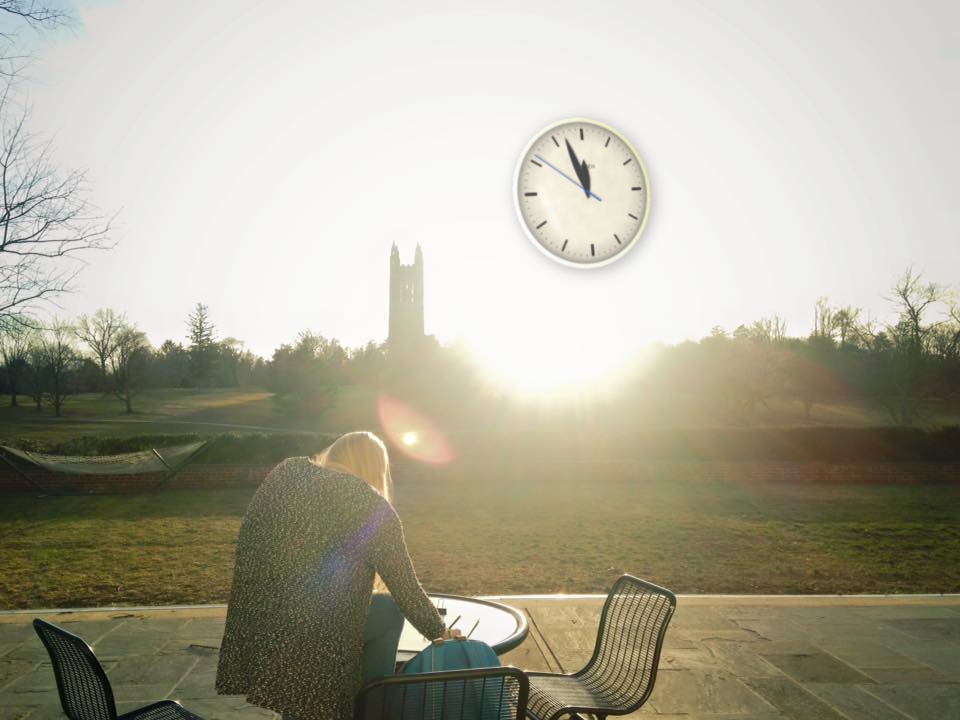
11:56:51
